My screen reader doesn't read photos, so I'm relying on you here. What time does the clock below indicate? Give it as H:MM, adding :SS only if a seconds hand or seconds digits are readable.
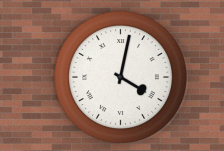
4:02
